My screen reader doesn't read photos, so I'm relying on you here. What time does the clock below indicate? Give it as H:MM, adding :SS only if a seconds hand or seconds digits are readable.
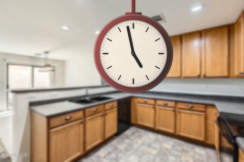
4:58
